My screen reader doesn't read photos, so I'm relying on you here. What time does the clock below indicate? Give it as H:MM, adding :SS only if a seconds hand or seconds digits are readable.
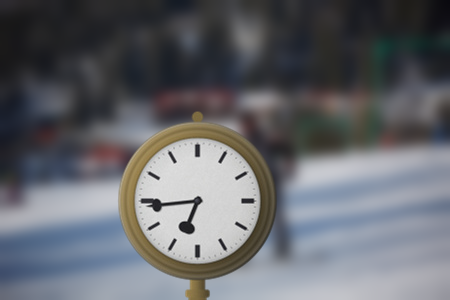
6:44
